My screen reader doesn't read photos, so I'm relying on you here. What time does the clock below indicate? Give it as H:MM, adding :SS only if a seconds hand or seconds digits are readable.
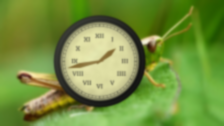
1:43
